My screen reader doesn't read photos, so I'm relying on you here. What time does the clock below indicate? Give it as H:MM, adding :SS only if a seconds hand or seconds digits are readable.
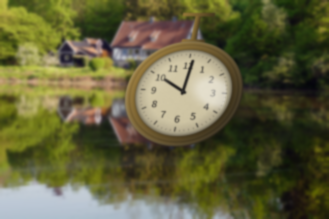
10:01
